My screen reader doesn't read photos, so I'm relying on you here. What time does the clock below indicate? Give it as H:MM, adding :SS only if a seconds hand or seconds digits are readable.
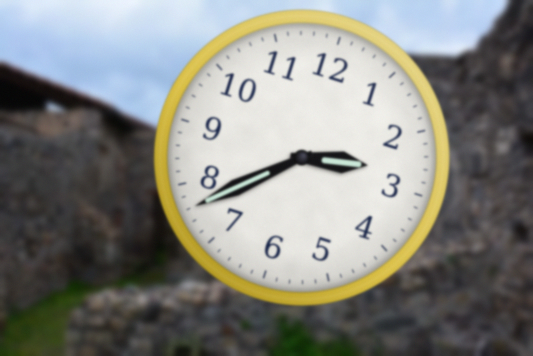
2:38
